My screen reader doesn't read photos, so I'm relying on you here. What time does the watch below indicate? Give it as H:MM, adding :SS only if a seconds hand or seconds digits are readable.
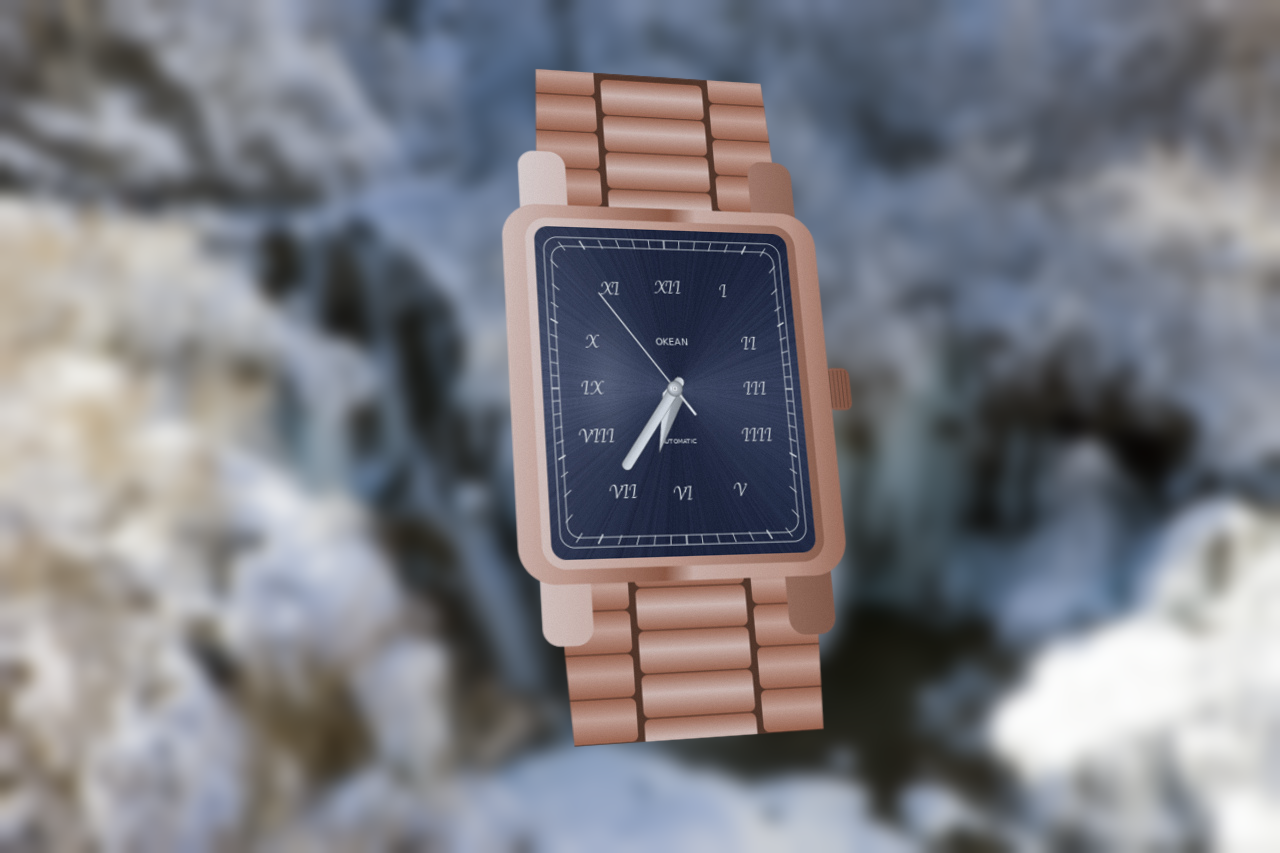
6:35:54
